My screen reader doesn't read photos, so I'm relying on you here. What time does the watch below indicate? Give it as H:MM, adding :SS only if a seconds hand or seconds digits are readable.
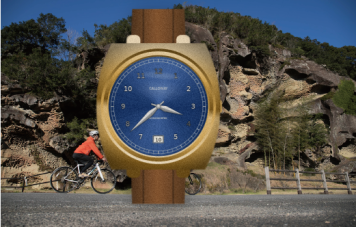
3:38
